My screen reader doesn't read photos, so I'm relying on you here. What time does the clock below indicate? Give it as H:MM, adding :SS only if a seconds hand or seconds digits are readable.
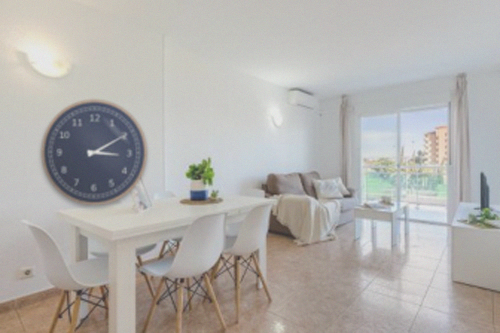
3:10
